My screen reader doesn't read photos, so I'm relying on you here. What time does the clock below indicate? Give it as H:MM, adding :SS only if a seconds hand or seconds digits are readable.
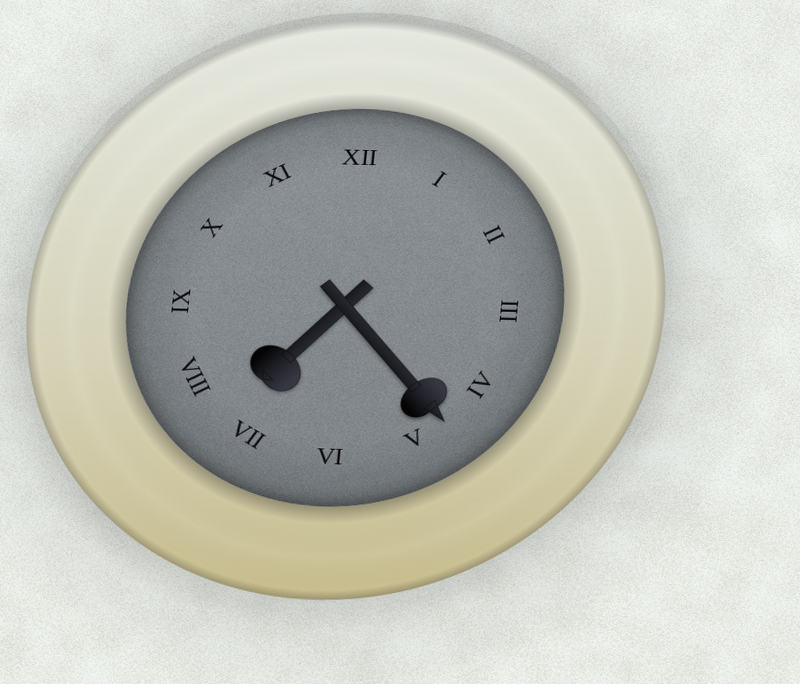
7:23
